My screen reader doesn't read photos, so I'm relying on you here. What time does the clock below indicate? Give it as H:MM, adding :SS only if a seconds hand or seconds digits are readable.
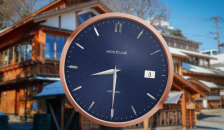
8:30
